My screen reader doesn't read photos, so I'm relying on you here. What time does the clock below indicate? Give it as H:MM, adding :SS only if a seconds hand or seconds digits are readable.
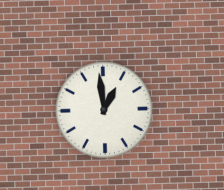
12:59
